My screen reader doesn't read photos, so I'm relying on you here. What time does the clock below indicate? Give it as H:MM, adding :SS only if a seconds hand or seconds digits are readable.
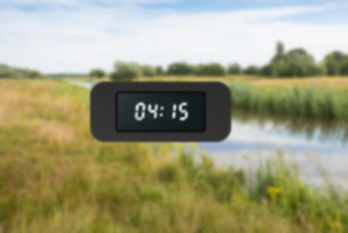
4:15
